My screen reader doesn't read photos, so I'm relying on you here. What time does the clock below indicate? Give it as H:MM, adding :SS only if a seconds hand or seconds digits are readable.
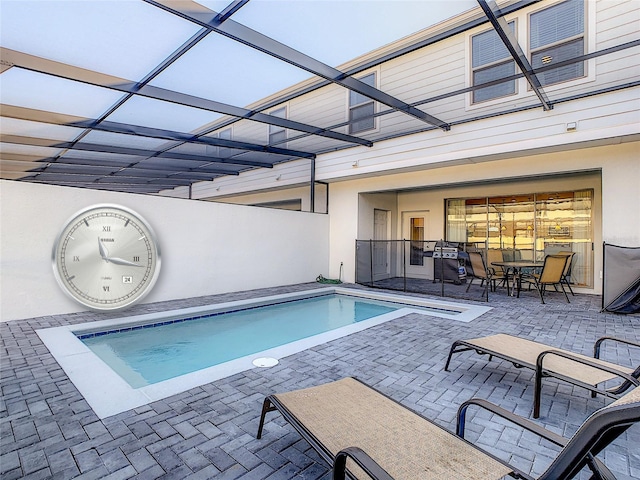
11:17
